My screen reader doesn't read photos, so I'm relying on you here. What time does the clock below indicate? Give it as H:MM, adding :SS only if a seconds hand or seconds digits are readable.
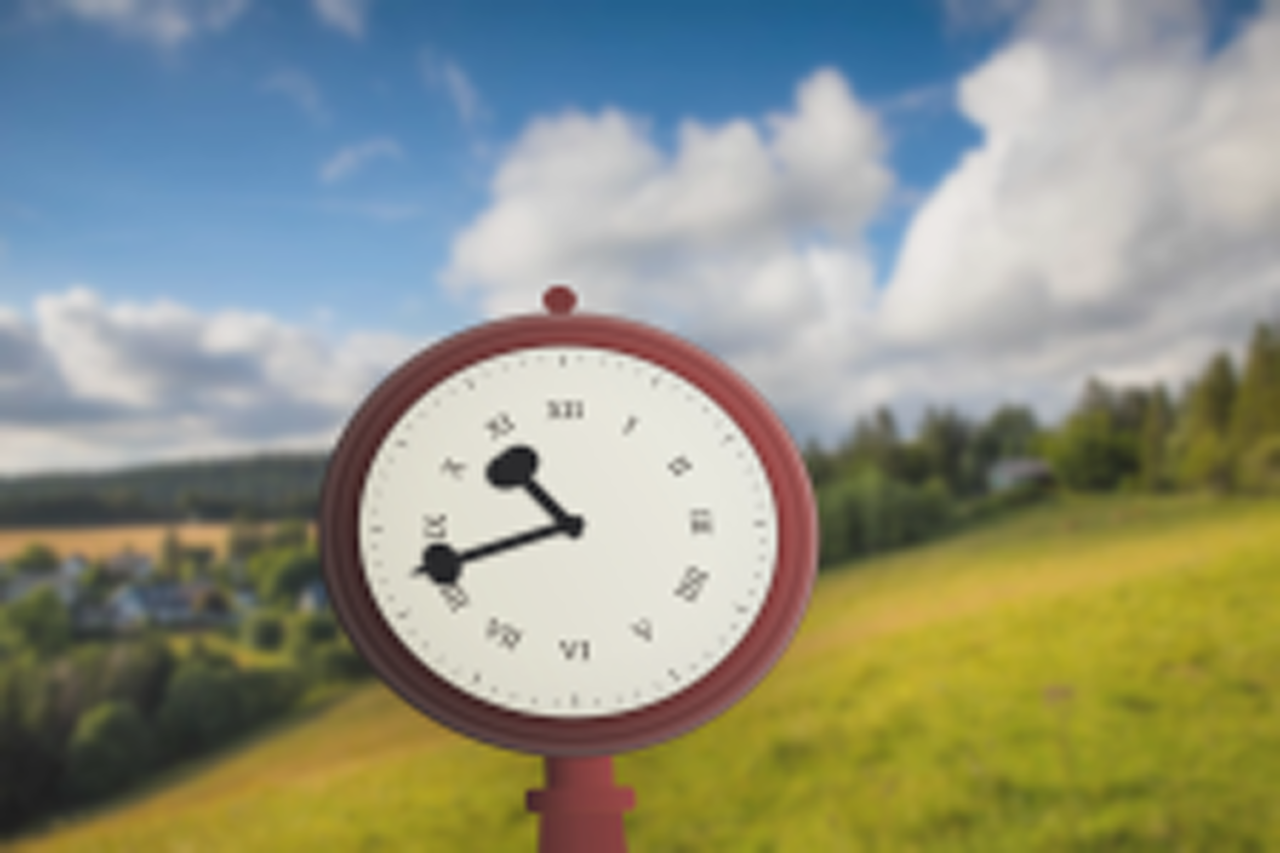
10:42
